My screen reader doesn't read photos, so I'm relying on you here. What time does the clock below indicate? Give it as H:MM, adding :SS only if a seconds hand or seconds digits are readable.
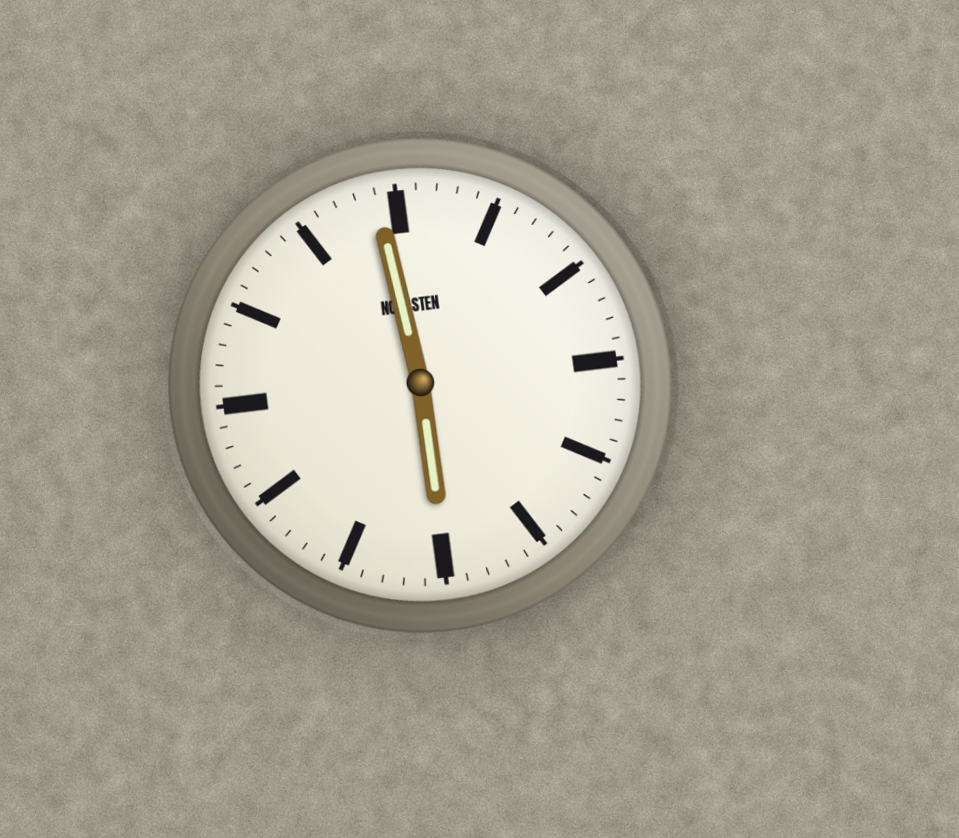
5:59
